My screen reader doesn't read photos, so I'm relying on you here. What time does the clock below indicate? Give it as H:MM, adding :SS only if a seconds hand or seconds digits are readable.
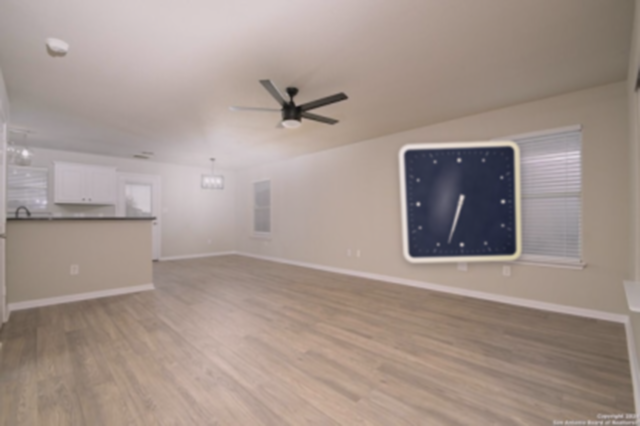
6:33
